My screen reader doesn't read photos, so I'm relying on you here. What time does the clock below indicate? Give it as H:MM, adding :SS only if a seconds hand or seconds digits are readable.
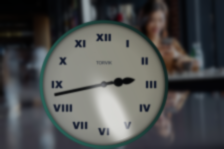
2:43
